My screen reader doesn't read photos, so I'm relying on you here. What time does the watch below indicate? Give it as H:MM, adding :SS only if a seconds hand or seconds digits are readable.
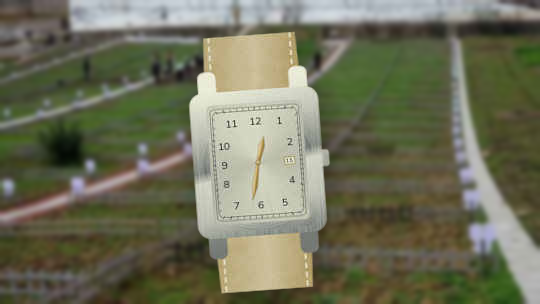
12:32
